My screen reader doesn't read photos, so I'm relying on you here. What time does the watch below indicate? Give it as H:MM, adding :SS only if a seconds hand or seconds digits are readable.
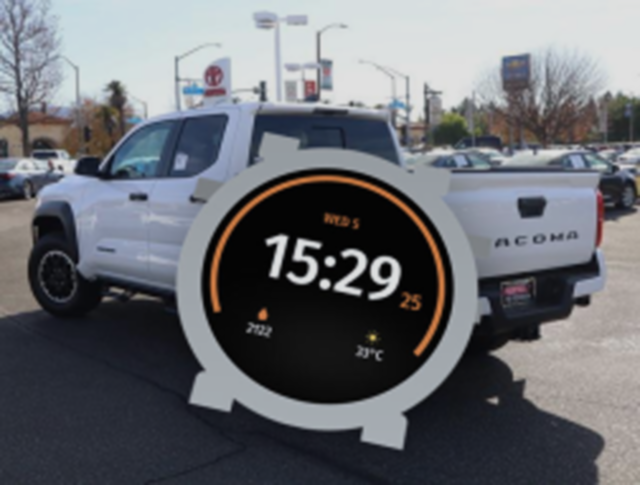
15:29:25
